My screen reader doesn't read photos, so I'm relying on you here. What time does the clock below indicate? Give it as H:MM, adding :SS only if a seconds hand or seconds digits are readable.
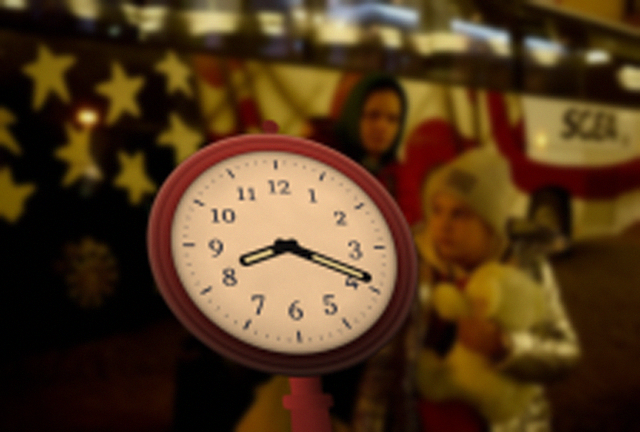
8:19
